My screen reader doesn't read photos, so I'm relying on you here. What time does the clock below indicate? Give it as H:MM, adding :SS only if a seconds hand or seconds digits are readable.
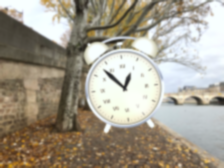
12:53
